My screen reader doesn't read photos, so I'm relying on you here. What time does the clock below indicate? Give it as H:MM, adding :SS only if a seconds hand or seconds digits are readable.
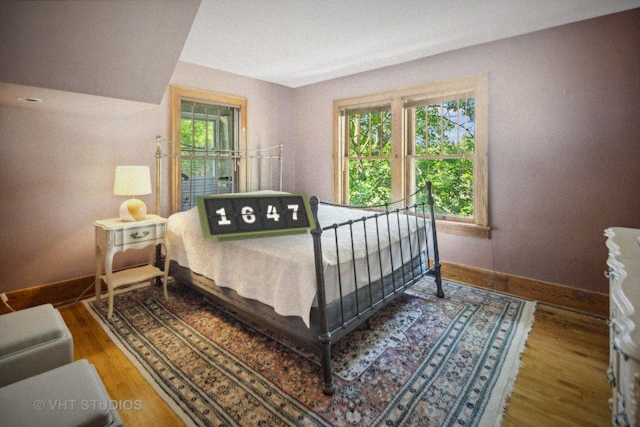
16:47
